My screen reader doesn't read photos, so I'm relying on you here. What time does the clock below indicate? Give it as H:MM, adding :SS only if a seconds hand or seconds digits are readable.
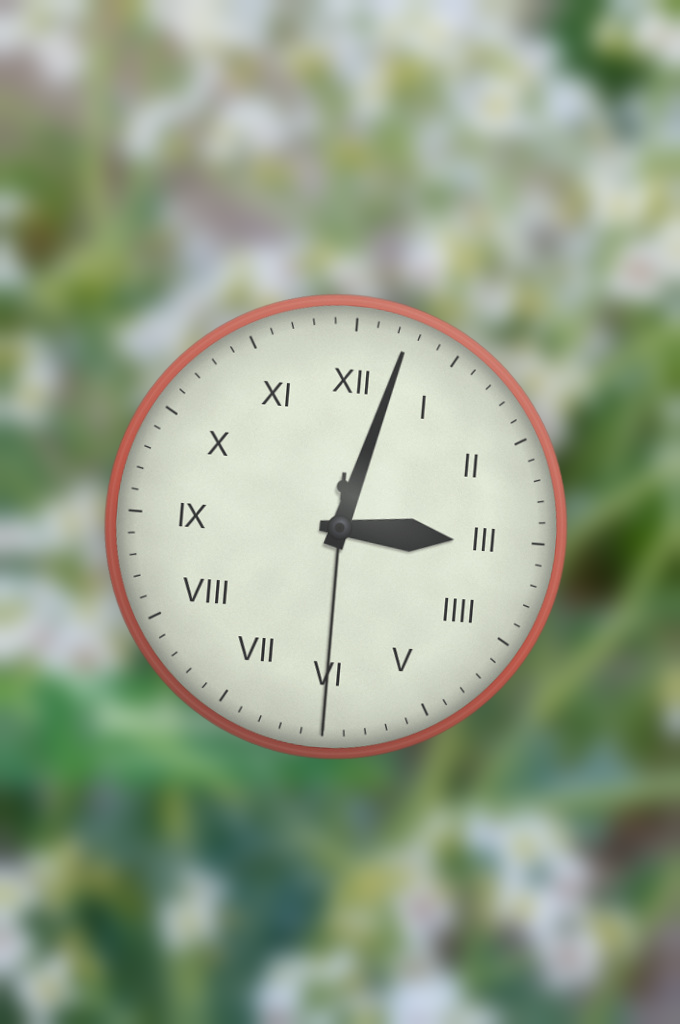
3:02:30
